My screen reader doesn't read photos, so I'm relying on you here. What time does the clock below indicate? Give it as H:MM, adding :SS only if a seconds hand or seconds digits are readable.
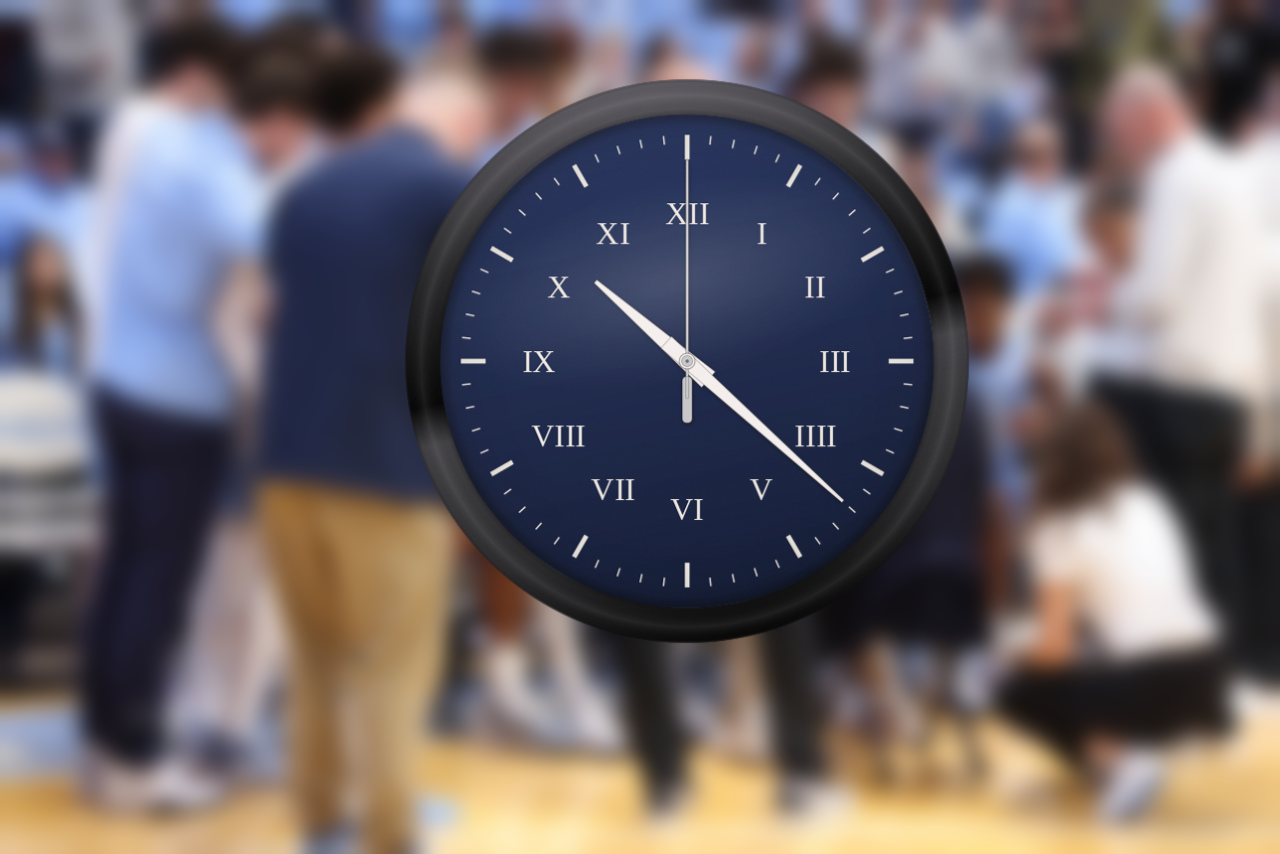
10:22:00
